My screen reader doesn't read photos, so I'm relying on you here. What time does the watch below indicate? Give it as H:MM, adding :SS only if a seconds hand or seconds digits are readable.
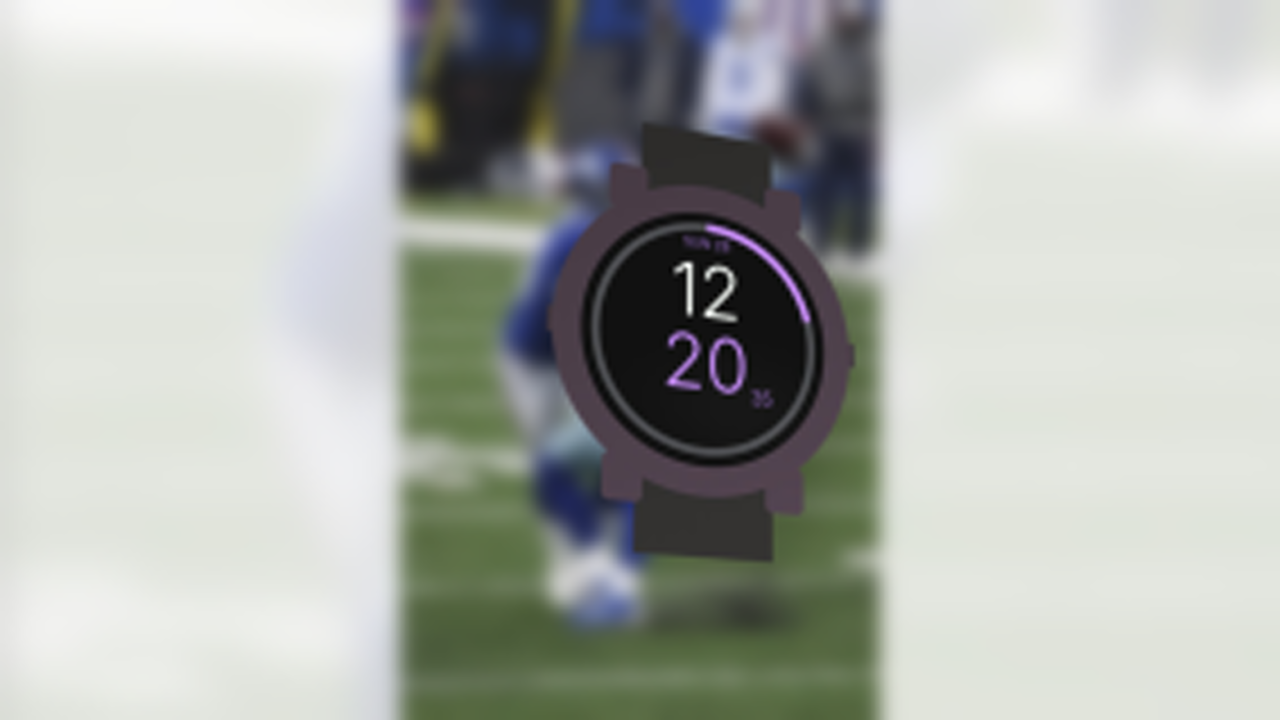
12:20
